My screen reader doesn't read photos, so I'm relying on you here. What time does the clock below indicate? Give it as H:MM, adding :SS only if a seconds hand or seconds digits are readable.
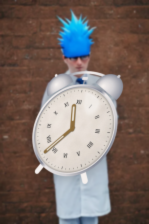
11:37
